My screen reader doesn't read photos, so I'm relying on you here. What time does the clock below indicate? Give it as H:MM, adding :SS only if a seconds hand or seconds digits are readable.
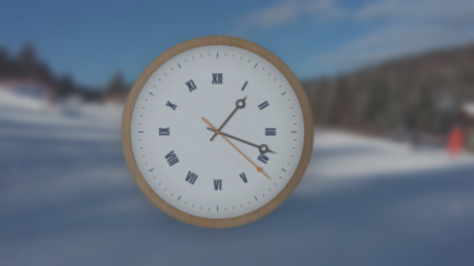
1:18:22
